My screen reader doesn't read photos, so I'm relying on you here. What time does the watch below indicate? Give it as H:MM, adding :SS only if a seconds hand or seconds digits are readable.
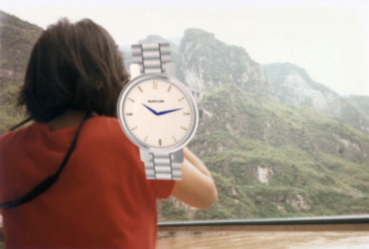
10:13
